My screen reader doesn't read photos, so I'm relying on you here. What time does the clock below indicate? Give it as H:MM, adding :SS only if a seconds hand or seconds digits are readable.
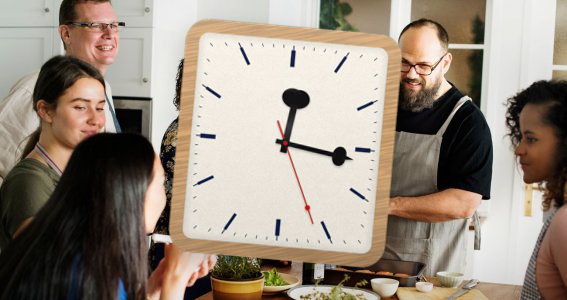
12:16:26
